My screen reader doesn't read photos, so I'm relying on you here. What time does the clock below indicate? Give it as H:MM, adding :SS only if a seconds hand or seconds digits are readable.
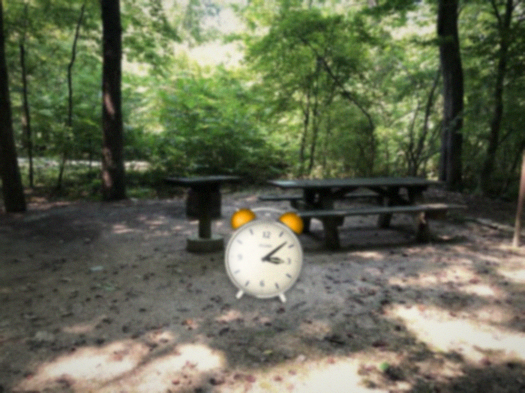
3:08
